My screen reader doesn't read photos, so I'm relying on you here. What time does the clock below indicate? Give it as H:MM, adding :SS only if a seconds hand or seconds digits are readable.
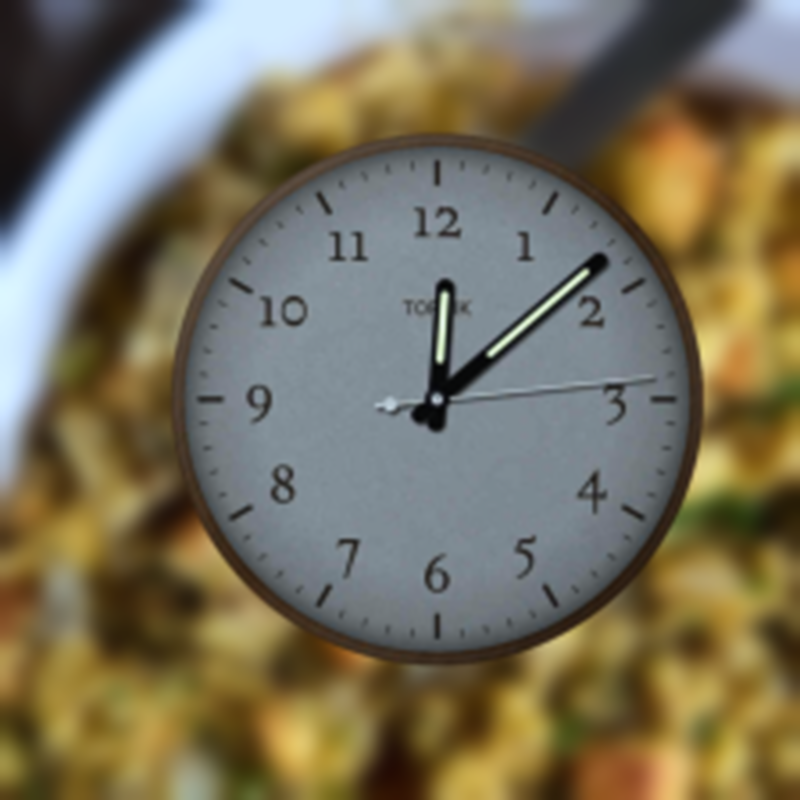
12:08:14
